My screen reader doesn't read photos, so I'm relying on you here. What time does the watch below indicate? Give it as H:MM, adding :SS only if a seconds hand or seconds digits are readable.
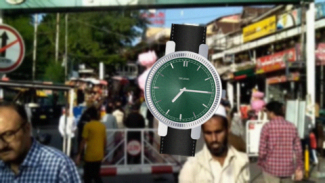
7:15
